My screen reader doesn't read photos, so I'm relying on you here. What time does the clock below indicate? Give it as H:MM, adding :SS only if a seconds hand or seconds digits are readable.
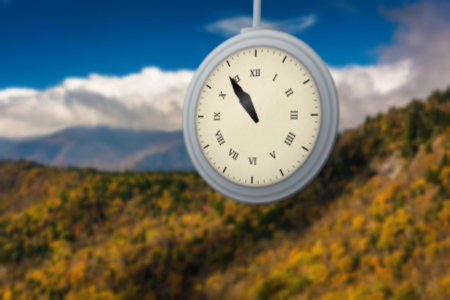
10:54
